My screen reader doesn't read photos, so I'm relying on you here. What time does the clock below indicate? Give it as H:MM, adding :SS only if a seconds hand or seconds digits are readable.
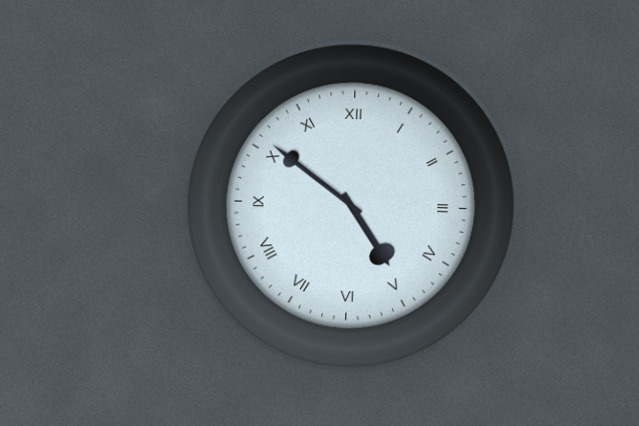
4:51
